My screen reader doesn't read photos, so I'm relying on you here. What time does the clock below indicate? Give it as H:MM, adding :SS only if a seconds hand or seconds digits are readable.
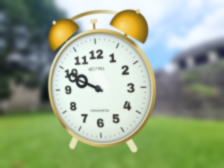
9:49
